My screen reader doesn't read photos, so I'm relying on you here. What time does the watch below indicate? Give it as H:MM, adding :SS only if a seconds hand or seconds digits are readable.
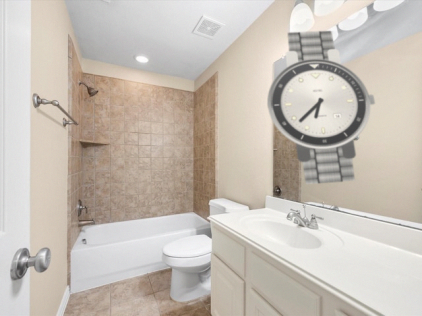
6:38
